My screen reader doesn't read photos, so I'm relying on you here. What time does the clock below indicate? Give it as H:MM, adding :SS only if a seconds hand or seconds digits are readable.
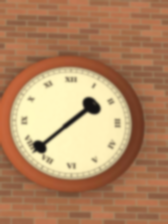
1:38
